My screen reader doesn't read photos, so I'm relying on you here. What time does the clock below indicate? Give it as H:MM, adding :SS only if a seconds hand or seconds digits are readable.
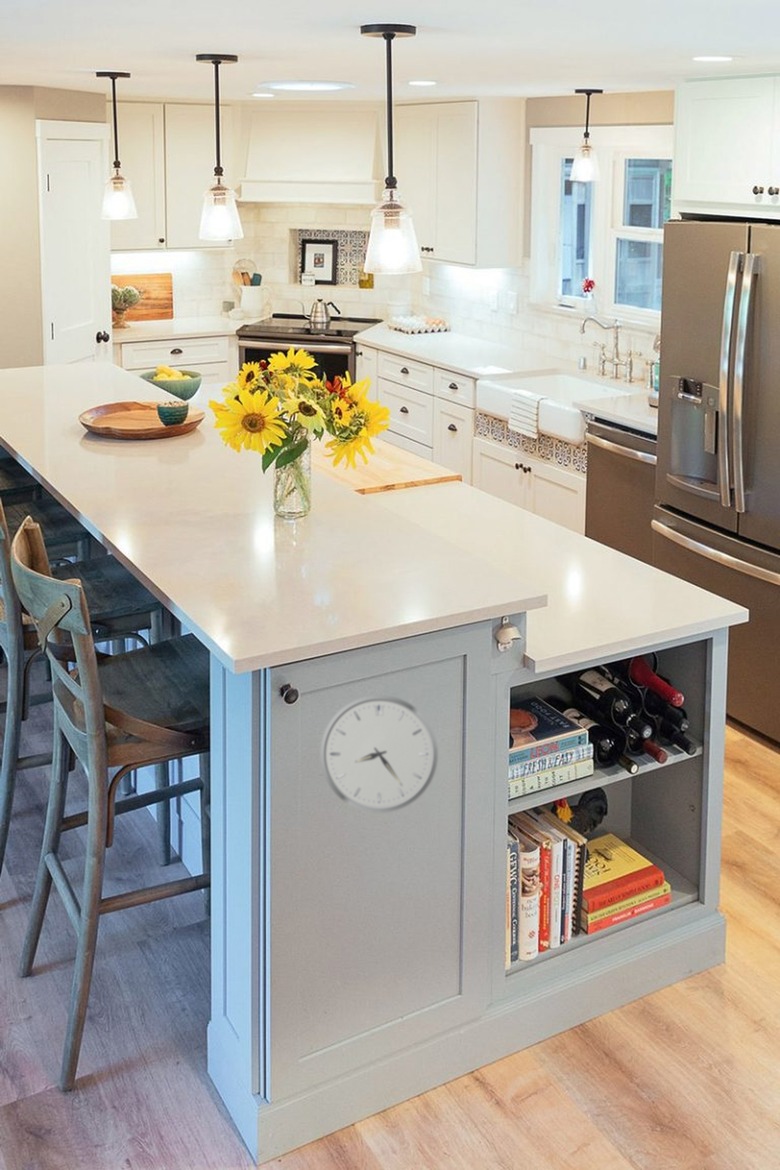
8:24
